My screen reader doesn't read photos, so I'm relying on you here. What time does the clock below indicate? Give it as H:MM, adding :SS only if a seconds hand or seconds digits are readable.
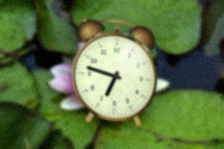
6:47
